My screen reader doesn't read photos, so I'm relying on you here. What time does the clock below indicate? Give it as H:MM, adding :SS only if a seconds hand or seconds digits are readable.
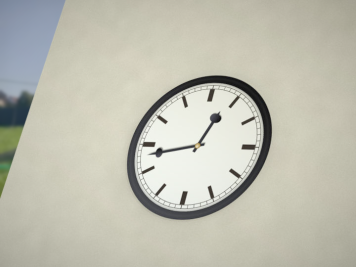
12:43
